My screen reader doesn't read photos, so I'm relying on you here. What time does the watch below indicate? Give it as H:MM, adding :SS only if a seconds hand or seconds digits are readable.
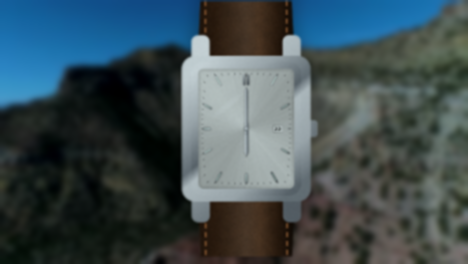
6:00
